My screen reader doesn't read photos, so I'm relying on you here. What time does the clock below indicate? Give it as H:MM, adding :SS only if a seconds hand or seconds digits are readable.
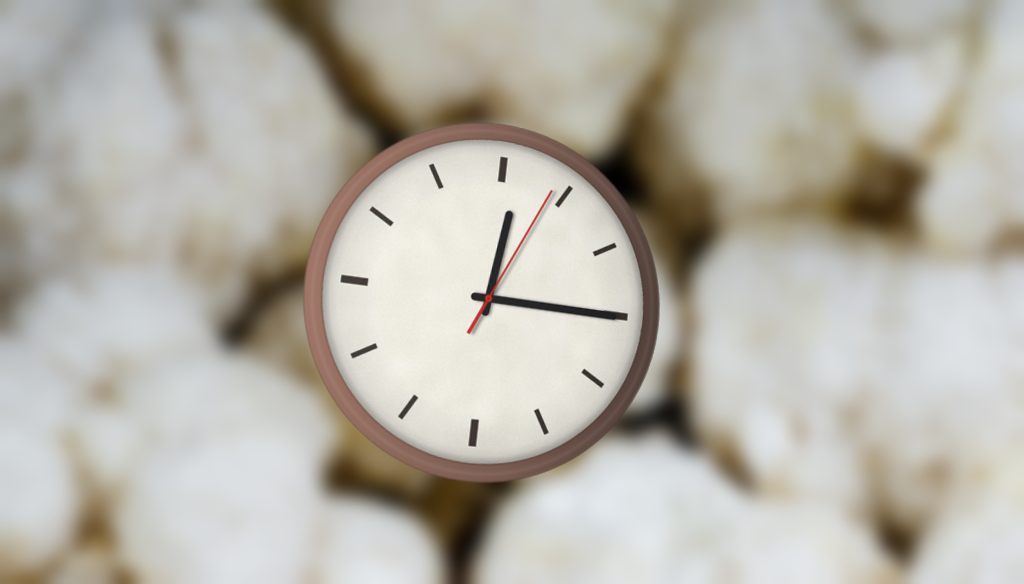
12:15:04
